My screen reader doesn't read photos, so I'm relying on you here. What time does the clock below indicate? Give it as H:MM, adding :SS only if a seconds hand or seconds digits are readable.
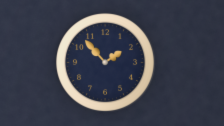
1:53
